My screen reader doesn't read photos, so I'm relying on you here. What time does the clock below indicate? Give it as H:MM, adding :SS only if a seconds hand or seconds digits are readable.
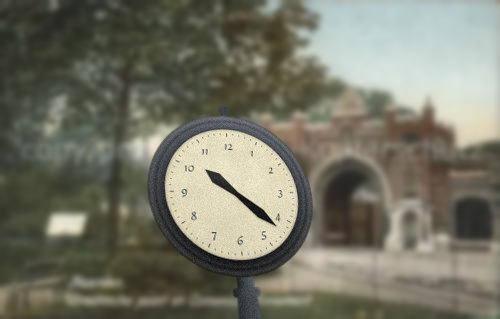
10:22
